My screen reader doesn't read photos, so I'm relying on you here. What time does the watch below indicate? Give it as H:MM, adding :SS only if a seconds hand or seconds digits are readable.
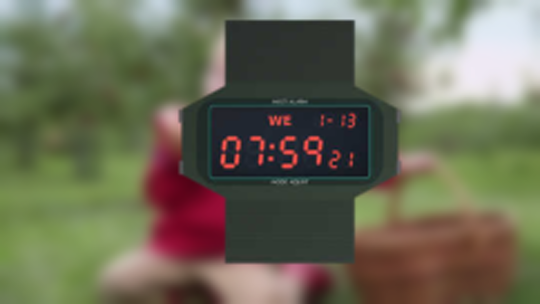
7:59:21
